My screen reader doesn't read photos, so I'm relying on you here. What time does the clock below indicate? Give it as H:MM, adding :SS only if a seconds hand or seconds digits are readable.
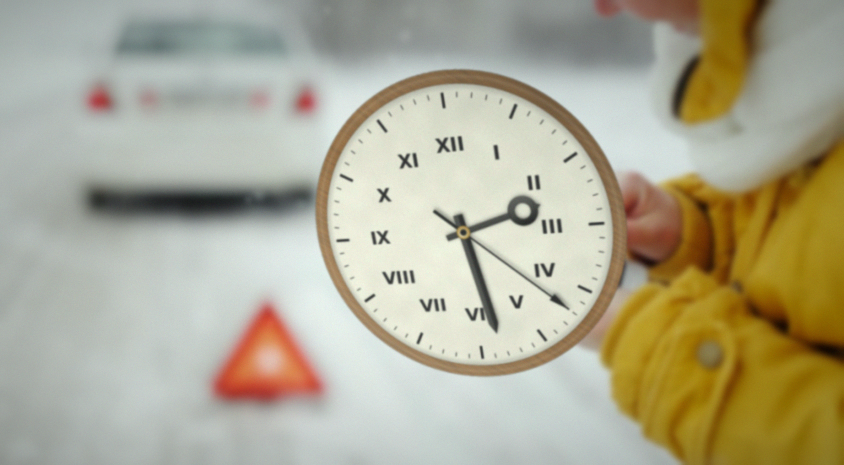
2:28:22
